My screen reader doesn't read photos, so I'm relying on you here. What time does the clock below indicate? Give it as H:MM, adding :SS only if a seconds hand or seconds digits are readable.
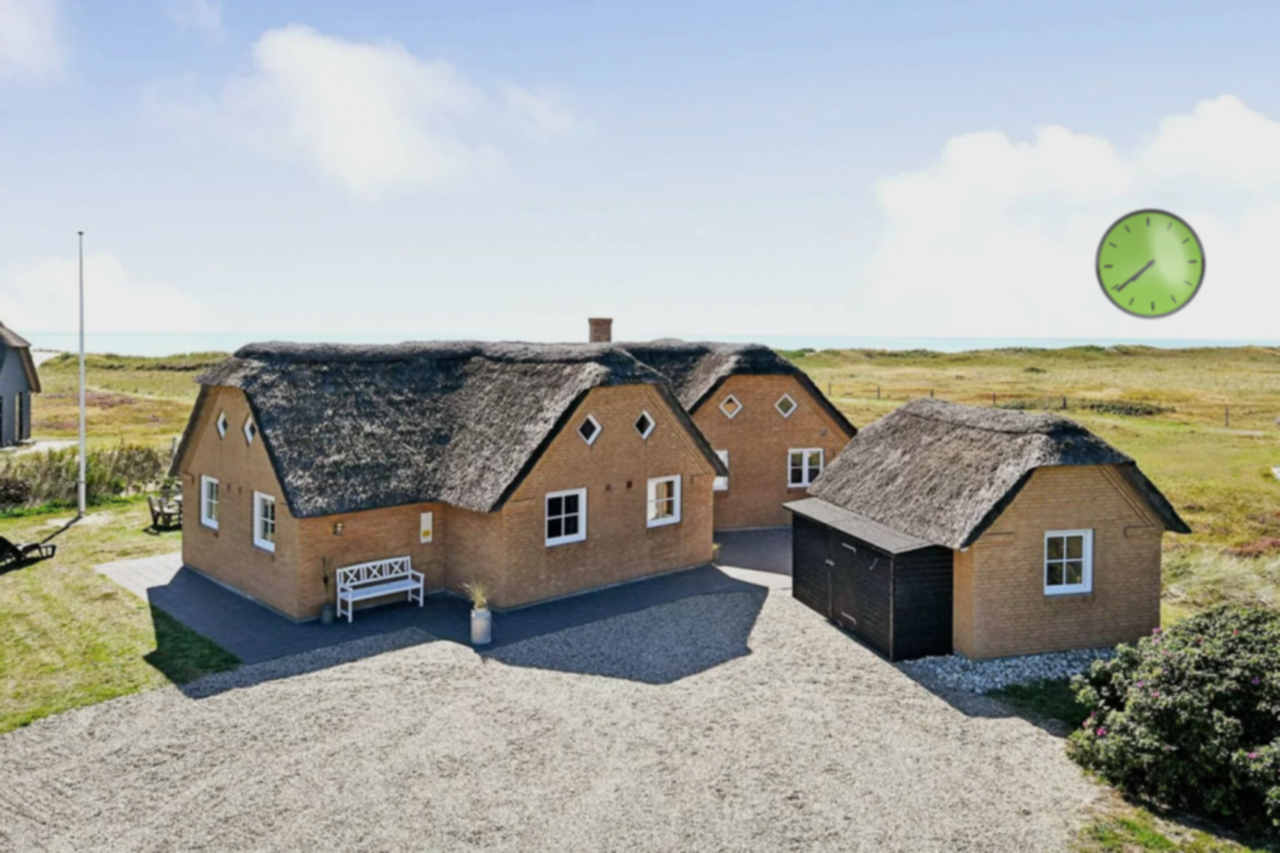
7:39
